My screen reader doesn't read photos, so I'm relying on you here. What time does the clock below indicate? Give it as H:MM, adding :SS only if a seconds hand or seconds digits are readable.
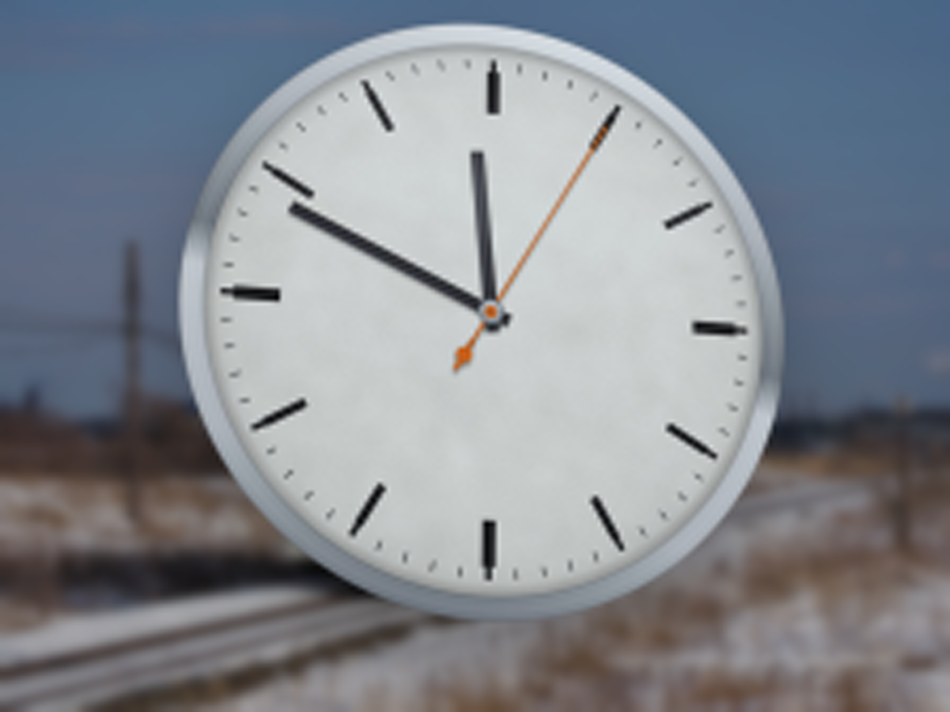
11:49:05
